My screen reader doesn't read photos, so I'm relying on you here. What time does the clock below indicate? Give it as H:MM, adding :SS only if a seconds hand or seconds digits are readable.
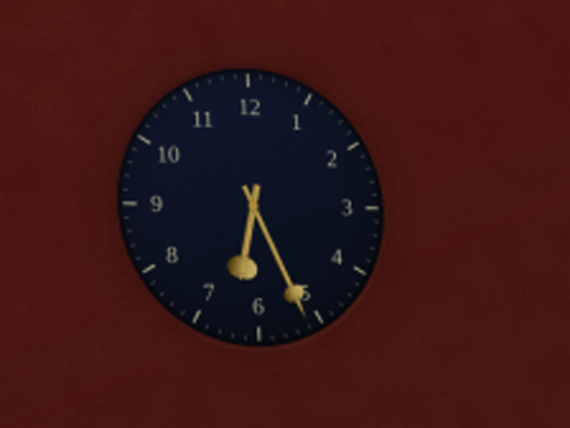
6:26
